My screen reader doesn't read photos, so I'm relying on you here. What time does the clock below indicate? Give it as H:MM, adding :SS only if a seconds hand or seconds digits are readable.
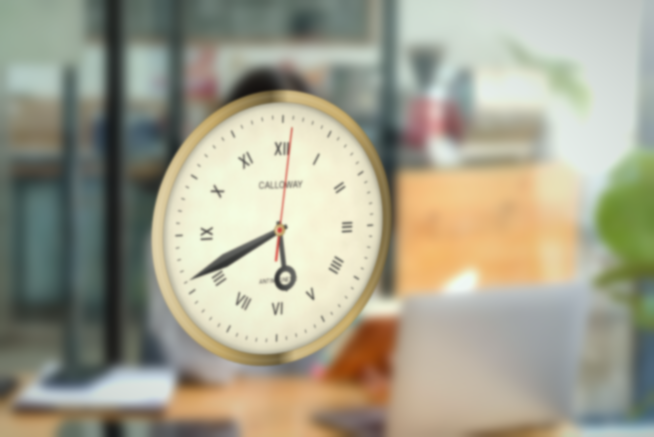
5:41:01
